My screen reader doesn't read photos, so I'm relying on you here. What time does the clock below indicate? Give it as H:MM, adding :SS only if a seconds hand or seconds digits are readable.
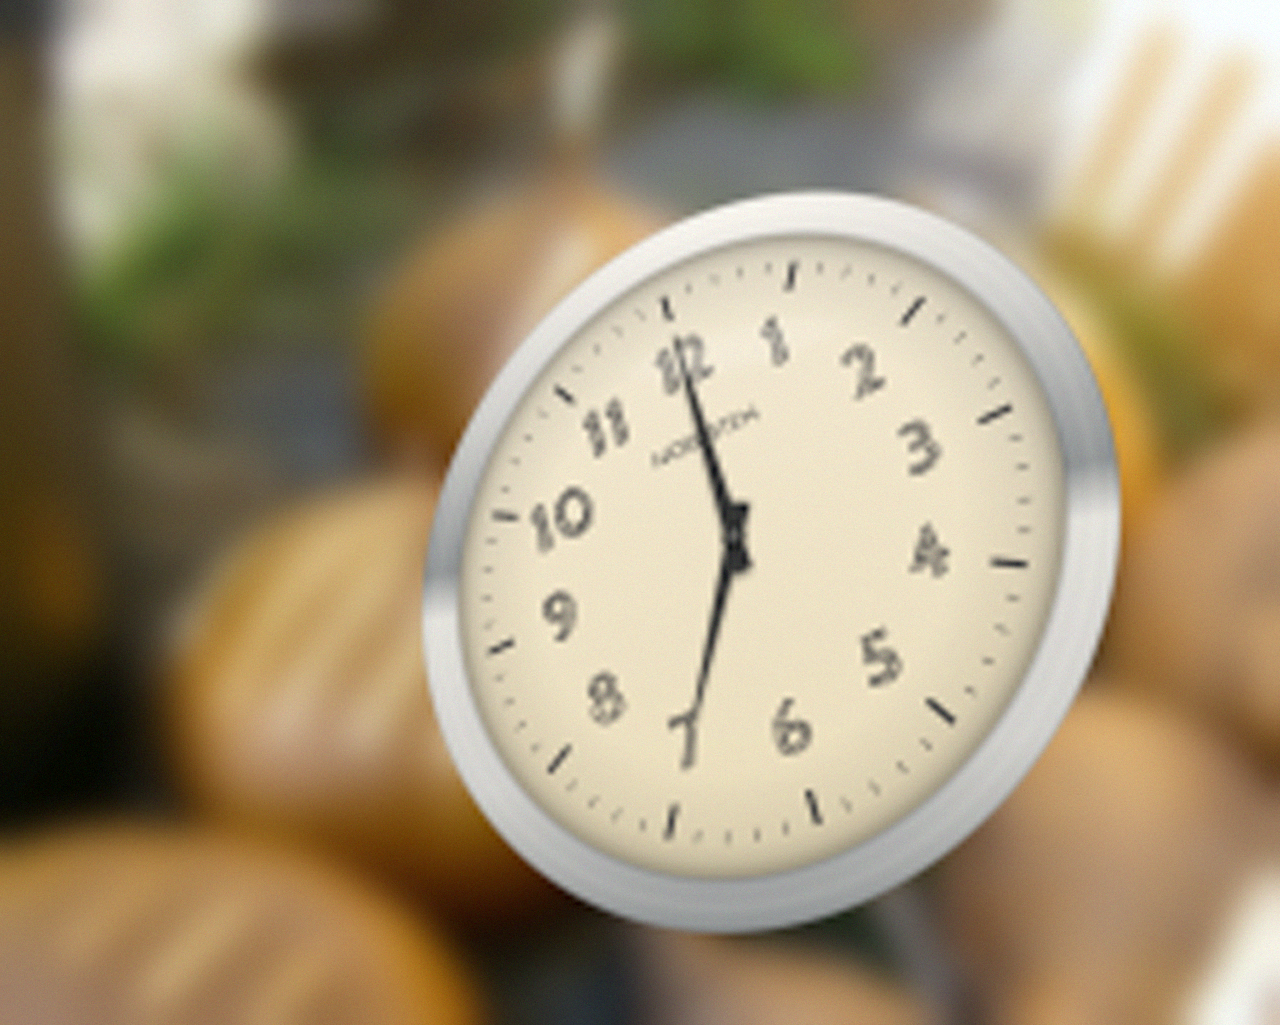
7:00
